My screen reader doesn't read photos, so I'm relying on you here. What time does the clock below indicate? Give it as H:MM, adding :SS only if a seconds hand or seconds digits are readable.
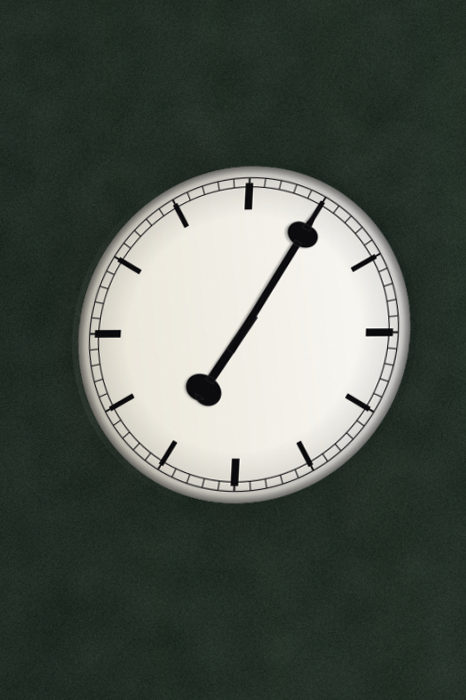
7:05
